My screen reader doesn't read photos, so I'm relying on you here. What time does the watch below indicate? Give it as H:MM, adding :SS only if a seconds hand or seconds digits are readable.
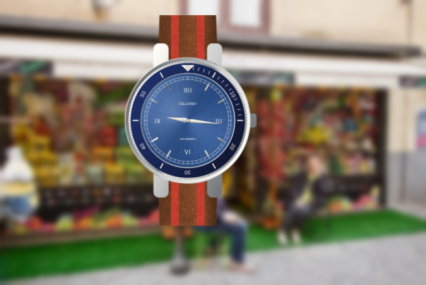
9:16
